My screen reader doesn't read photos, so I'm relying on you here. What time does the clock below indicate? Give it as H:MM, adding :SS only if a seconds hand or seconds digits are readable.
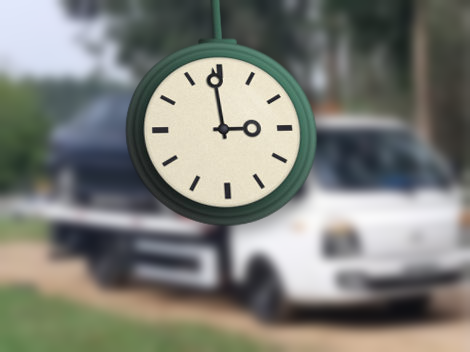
2:59
